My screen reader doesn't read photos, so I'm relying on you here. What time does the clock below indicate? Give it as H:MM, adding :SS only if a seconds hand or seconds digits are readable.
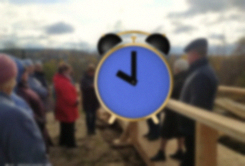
10:00
